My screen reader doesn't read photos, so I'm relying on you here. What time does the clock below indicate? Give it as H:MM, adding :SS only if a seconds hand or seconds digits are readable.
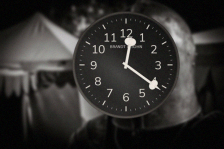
12:21
